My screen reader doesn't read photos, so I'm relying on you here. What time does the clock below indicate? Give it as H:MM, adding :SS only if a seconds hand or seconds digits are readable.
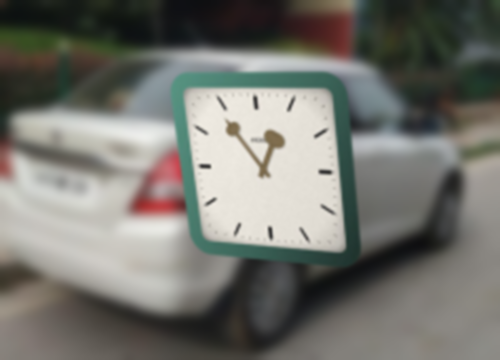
12:54
